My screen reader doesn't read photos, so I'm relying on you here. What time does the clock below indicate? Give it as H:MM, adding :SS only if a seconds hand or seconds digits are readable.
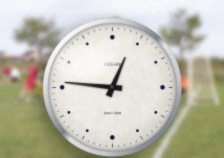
12:46
